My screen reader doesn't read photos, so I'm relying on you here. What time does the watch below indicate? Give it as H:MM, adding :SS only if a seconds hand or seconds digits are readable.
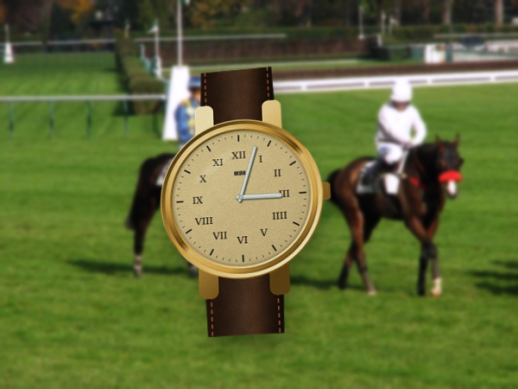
3:03
